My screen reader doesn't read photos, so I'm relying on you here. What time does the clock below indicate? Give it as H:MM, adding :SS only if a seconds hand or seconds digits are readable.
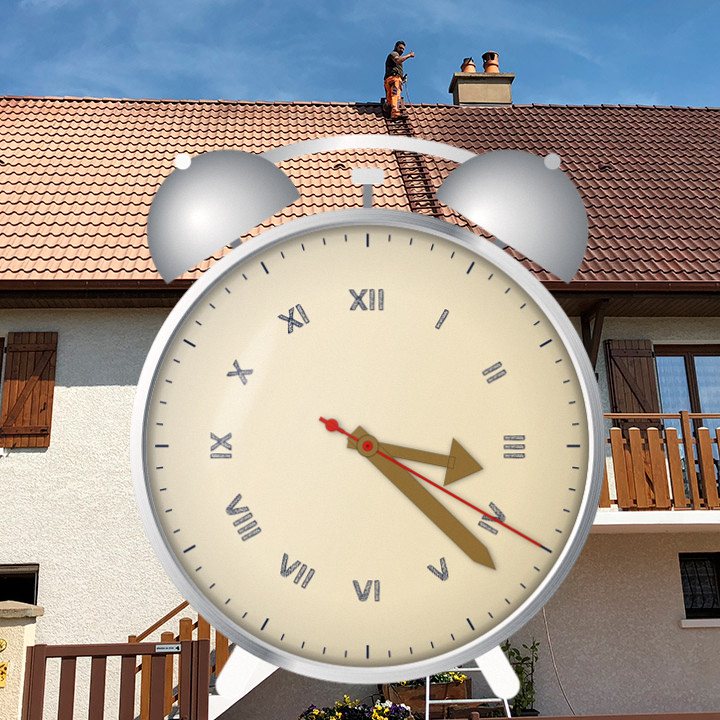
3:22:20
